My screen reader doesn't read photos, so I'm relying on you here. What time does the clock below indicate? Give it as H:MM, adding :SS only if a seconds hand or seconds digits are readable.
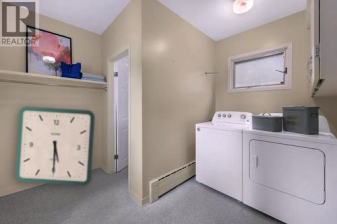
5:30
